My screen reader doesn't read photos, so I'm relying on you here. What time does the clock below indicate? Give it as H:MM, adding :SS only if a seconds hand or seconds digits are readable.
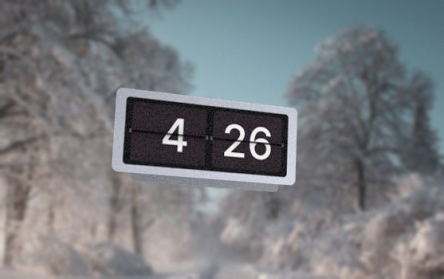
4:26
